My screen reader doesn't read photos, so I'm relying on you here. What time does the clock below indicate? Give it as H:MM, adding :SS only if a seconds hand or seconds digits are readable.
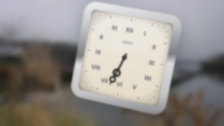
6:33
